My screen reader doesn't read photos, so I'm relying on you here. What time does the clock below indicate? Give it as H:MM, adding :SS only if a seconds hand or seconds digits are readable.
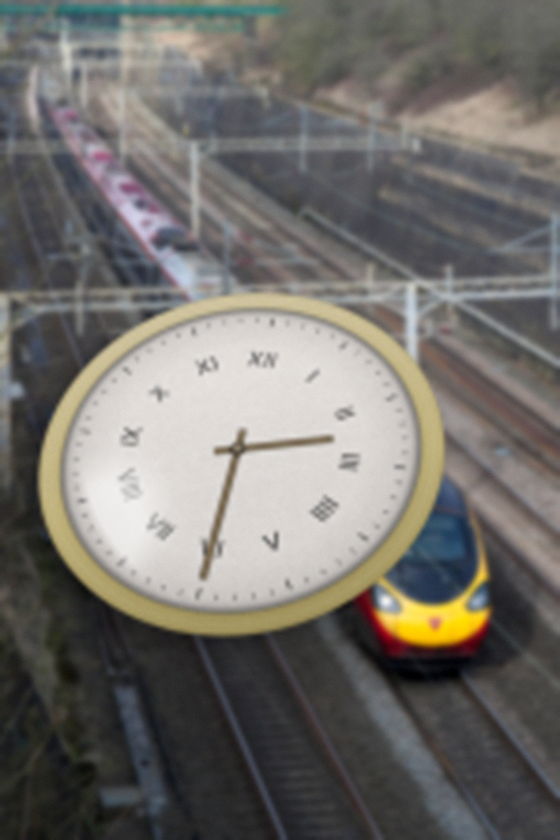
2:30
